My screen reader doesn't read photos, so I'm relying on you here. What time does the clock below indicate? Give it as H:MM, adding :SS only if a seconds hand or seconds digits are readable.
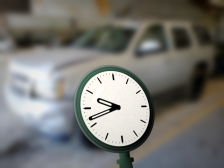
9:42
